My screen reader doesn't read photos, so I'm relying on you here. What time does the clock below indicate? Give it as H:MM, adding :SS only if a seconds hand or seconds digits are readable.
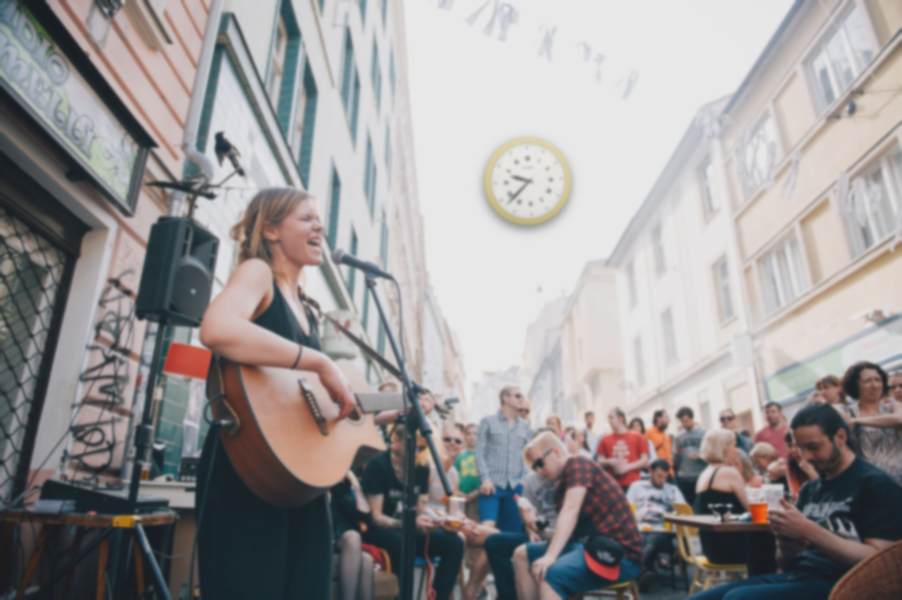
9:38
